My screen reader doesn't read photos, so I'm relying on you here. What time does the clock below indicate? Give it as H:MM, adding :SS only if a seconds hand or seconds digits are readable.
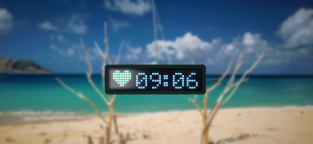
9:06
